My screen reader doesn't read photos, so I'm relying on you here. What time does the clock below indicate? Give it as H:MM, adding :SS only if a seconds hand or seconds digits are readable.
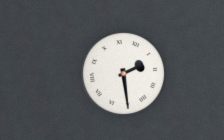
1:25
